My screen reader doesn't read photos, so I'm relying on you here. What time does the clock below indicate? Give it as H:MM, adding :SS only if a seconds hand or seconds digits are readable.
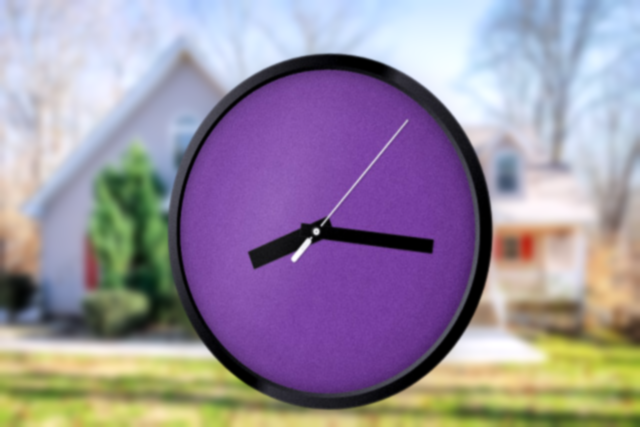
8:16:07
